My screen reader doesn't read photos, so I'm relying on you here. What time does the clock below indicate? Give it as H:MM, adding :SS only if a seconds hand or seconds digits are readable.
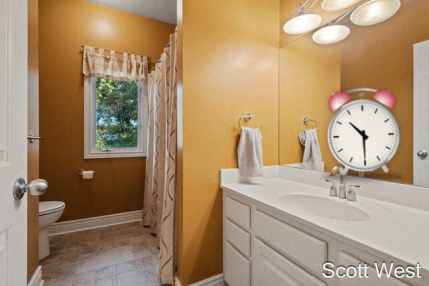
10:30
